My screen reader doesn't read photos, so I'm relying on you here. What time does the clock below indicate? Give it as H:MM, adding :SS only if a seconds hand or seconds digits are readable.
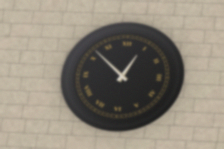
12:52
